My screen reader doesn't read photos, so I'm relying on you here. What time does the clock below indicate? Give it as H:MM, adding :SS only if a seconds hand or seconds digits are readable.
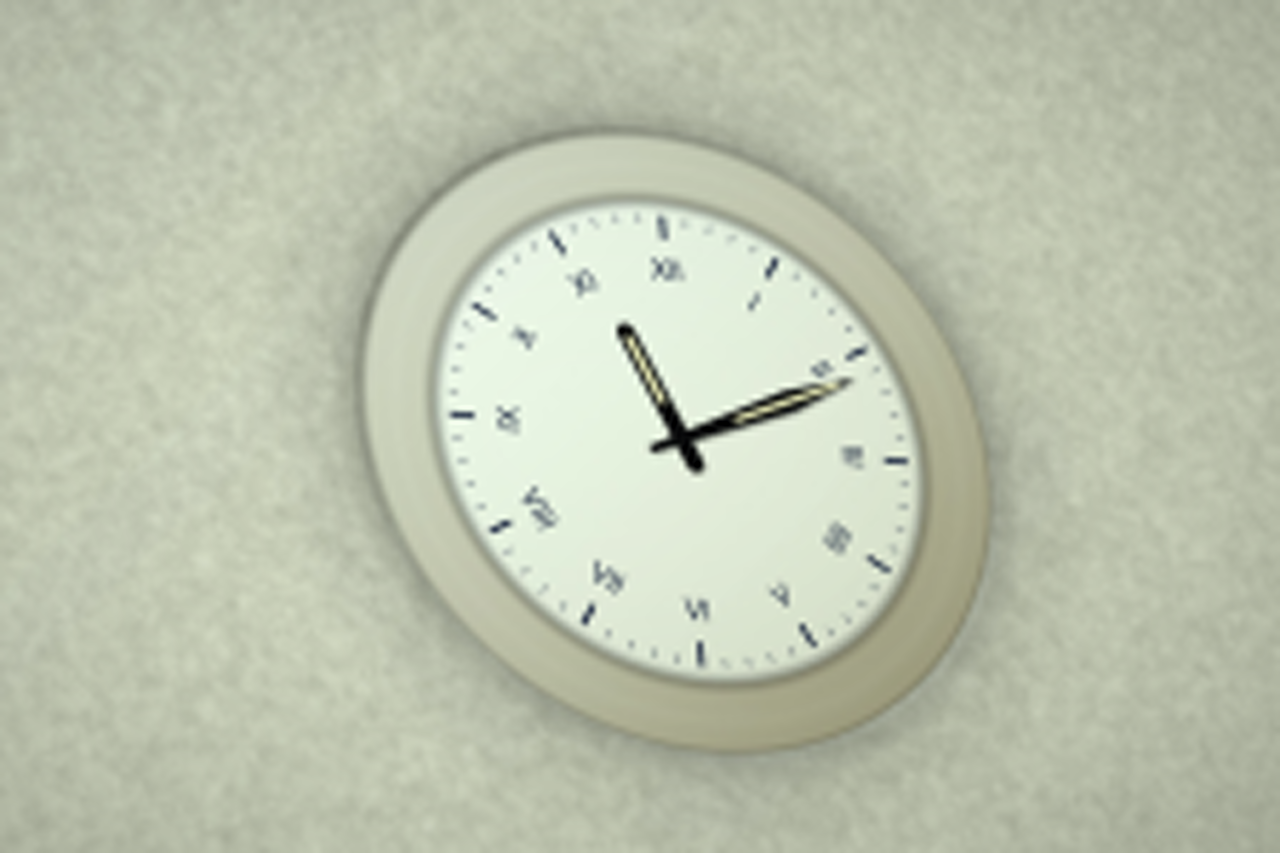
11:11
